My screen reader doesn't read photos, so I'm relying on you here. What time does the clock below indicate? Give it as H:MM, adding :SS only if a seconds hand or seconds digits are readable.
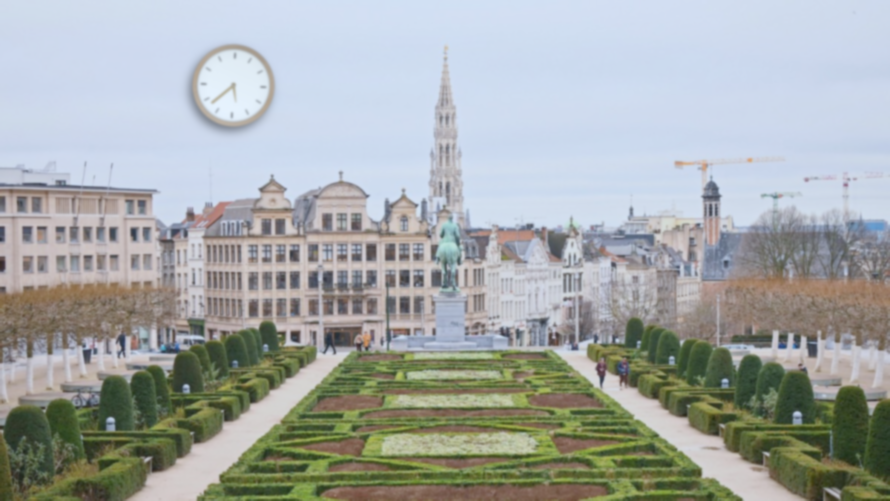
5:38
